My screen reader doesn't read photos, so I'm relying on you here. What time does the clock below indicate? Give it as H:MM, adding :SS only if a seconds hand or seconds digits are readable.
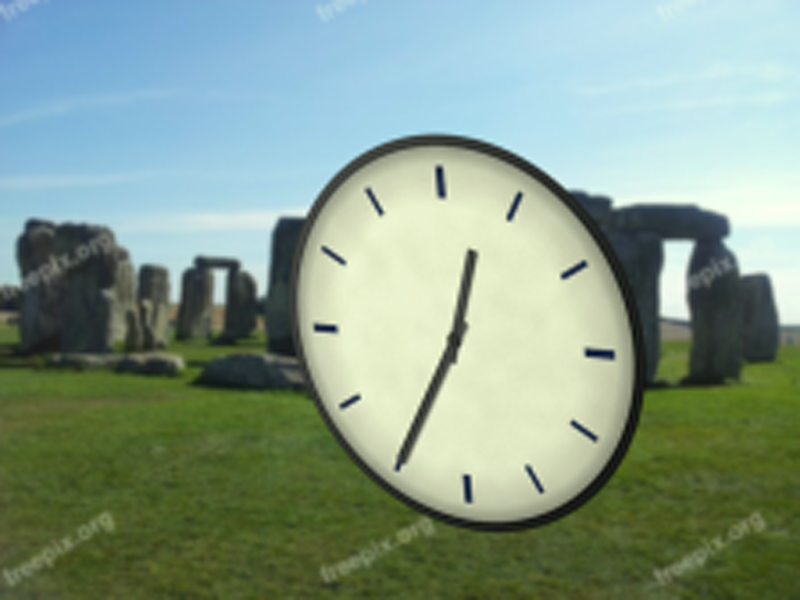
12:35
